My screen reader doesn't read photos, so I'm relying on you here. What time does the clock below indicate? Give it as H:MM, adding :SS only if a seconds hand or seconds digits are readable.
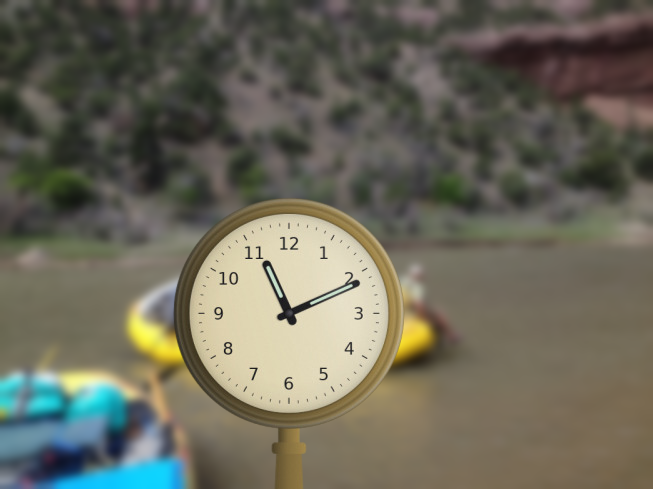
11:11
